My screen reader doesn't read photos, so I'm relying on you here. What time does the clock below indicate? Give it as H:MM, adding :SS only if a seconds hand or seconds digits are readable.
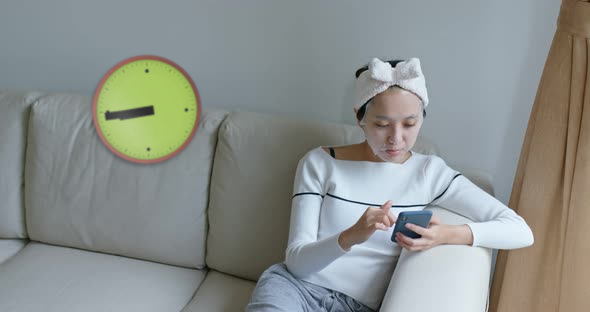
8:44
